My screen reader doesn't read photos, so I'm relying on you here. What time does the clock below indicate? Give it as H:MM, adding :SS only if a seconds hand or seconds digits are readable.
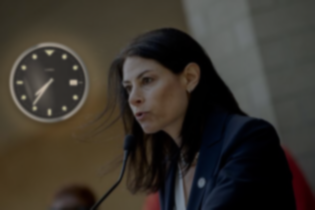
7:36
